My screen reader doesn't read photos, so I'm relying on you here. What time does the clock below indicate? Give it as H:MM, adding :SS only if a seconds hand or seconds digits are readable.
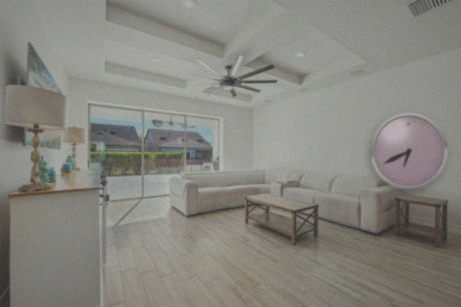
6:41
